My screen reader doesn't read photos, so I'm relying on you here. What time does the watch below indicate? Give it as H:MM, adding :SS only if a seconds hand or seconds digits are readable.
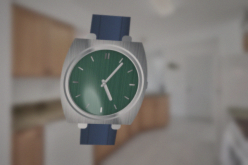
5:06
